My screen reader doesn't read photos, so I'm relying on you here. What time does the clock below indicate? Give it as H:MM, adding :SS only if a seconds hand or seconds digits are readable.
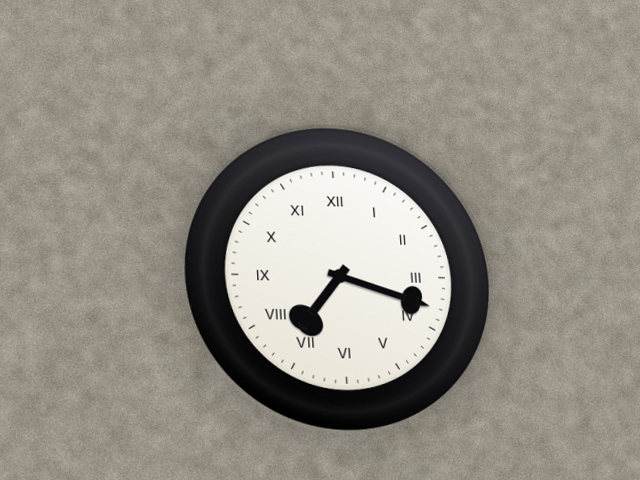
7:18
